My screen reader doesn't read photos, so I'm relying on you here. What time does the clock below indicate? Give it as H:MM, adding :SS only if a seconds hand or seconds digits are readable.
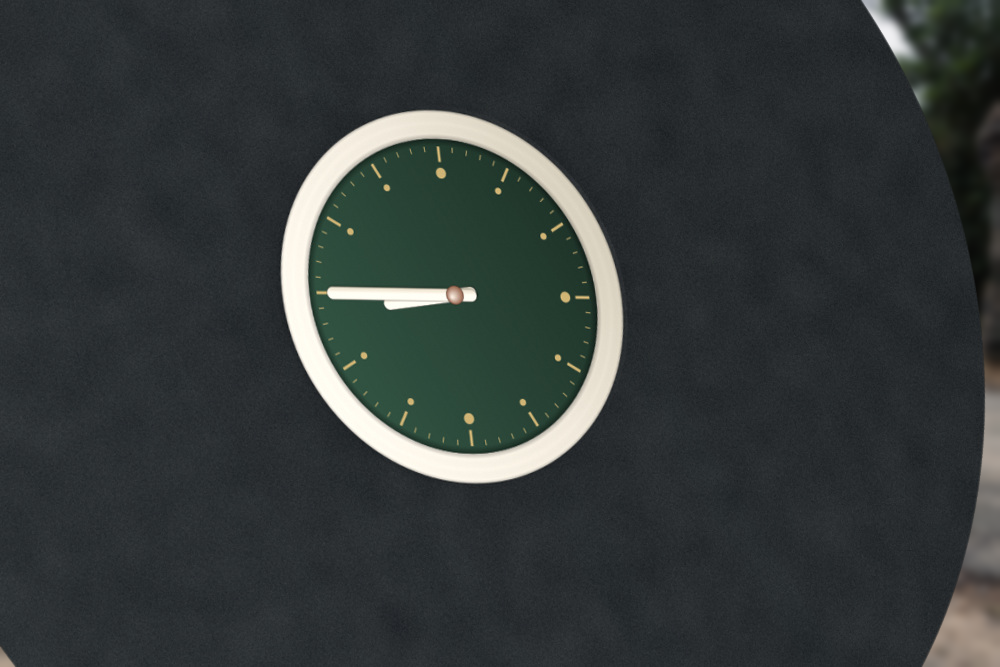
8:45
